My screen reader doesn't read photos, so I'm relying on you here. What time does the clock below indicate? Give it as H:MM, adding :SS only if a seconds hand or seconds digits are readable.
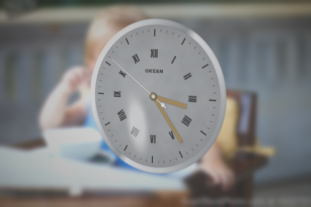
3:23:51
